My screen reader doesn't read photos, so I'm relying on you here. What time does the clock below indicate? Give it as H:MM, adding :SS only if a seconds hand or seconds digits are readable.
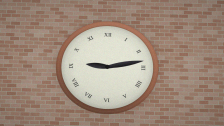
9:13
